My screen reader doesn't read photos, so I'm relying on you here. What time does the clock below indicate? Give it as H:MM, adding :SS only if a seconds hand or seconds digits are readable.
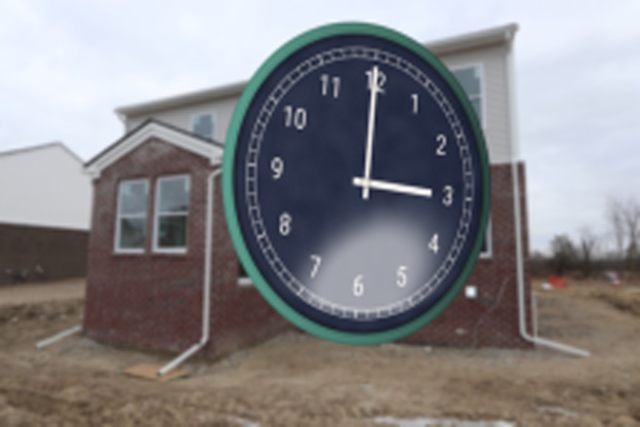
3:00
